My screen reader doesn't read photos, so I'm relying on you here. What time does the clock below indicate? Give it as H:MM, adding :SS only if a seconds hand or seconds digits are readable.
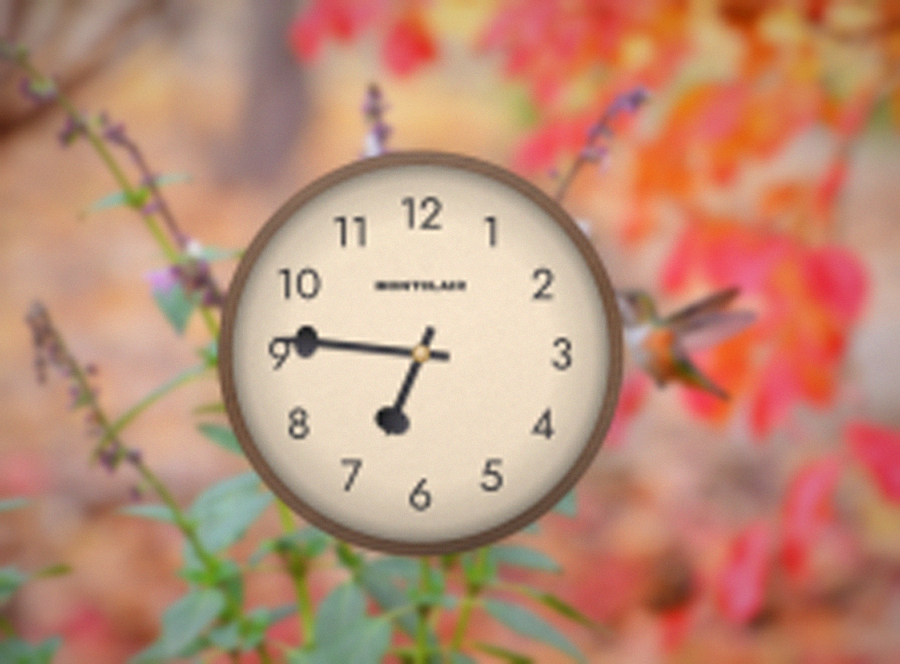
6:46
